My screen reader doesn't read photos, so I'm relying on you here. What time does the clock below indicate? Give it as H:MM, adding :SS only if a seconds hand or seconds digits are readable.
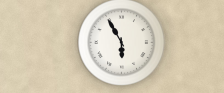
5:55
